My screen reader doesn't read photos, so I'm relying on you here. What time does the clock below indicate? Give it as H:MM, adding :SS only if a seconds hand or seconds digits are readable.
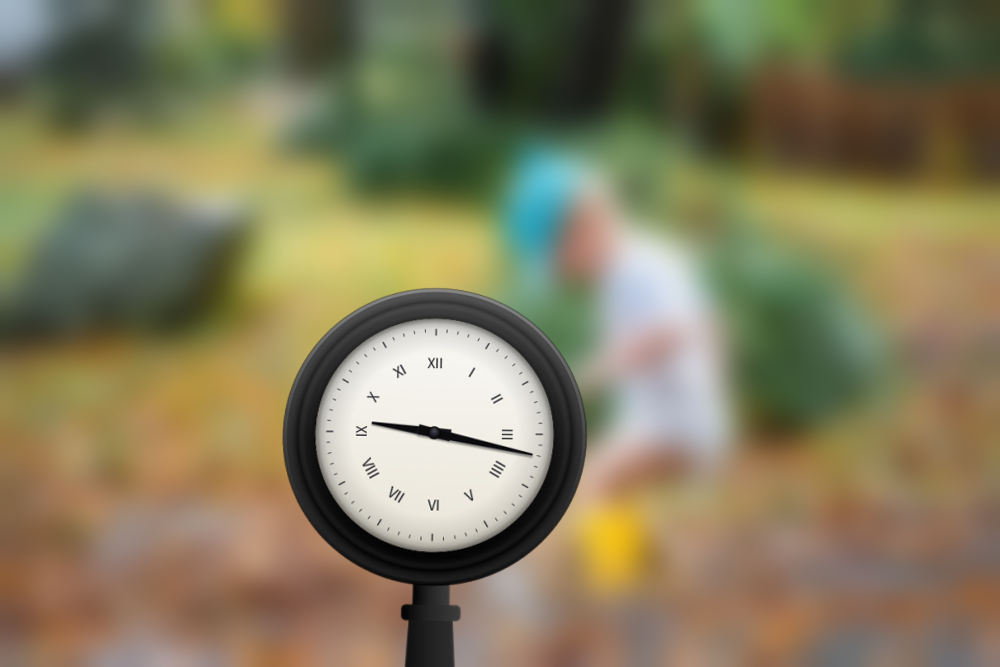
9:17
